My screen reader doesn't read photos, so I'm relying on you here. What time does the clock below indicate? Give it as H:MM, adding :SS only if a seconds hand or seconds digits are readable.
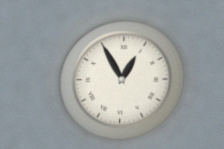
12:55
